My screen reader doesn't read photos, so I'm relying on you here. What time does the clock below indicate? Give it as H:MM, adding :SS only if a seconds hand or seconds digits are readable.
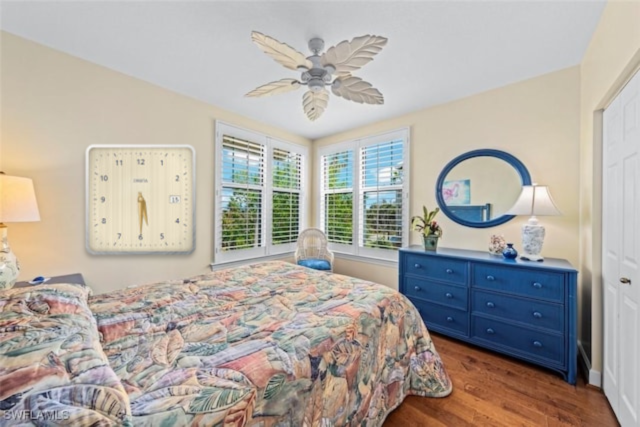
5:30
